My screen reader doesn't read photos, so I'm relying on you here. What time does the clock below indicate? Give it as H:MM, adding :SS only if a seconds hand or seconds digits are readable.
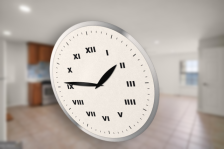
1:46
